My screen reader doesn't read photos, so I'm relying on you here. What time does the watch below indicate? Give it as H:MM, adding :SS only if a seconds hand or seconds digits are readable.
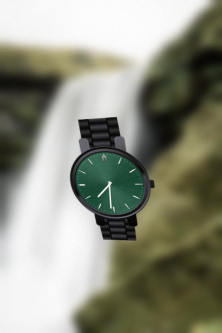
7:31
